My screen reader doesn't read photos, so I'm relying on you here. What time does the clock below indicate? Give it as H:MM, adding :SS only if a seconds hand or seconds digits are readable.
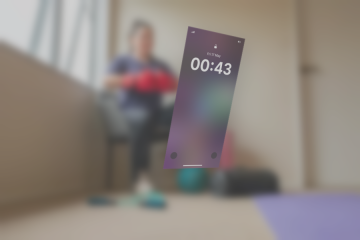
0:43
